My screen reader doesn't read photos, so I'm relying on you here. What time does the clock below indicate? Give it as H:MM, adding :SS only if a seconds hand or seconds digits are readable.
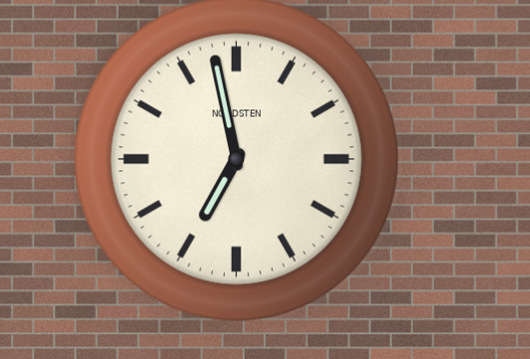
6:58
